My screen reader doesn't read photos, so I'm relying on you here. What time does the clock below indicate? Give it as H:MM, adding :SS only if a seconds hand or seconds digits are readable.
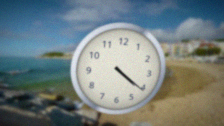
4:21
